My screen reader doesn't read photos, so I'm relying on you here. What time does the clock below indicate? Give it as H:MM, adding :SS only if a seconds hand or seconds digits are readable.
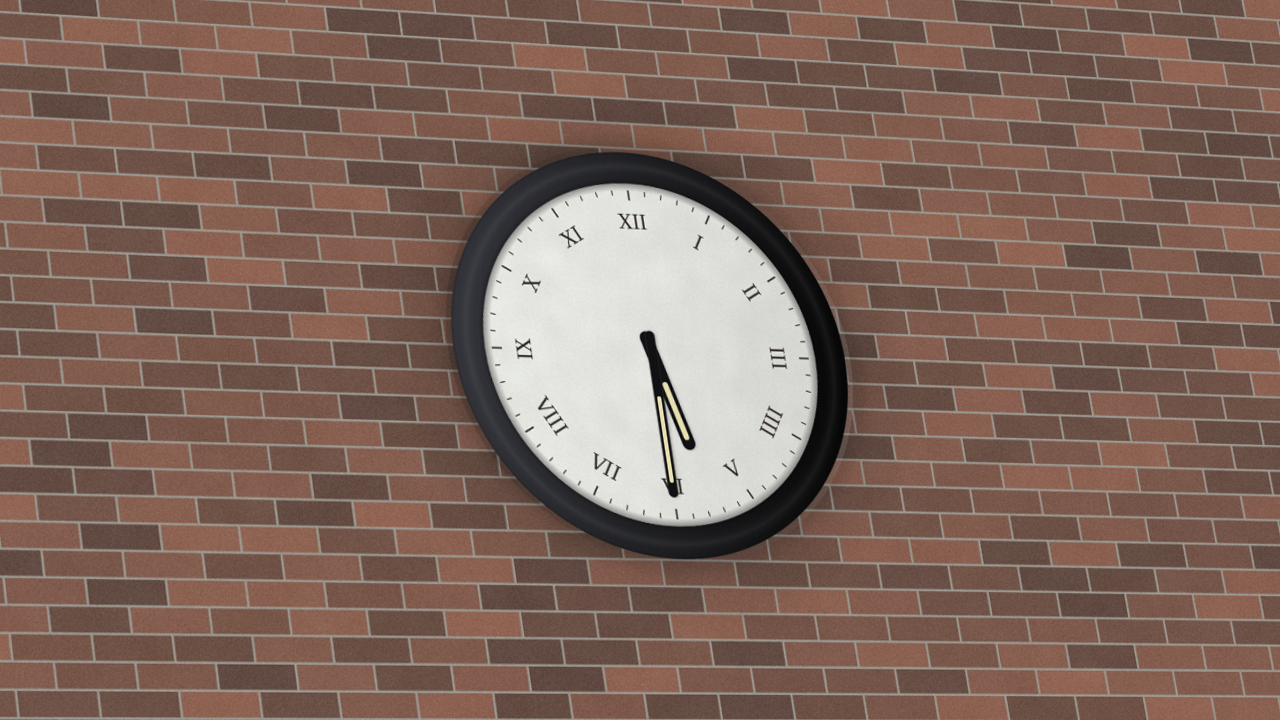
5:30
